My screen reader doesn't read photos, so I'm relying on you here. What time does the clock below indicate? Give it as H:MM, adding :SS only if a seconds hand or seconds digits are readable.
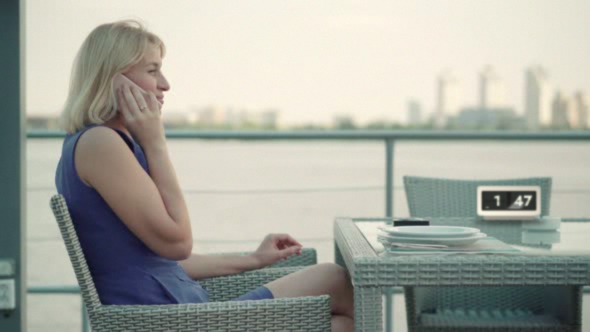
1:47
